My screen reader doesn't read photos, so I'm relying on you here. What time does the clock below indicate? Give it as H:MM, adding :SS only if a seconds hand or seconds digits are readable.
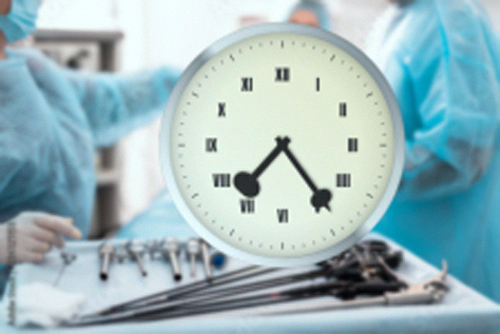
7:24
